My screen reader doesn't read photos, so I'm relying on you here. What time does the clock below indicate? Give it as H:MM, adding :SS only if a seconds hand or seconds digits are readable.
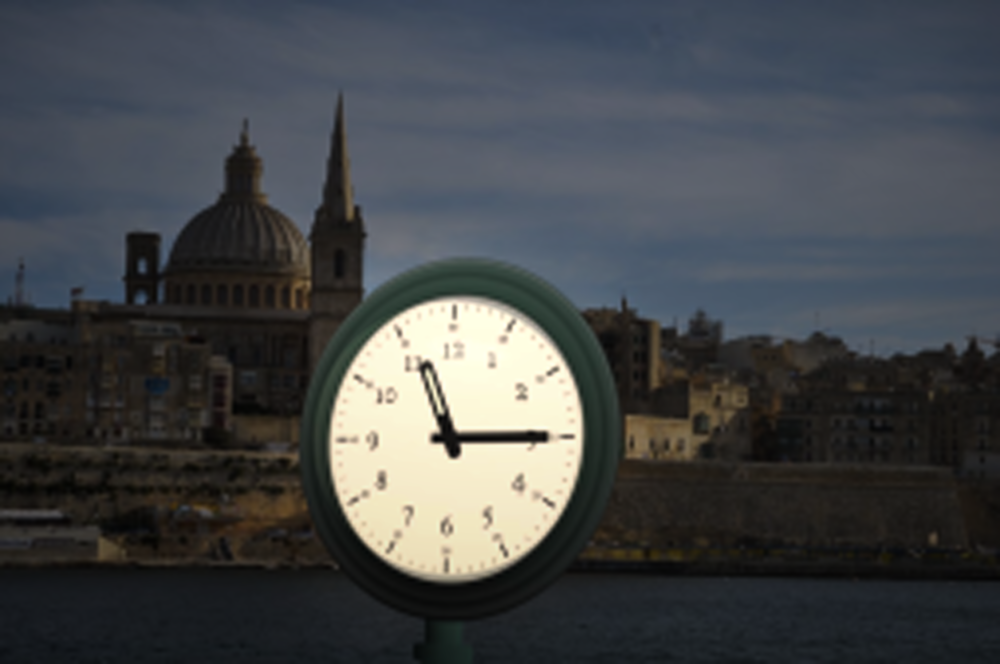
11:15
